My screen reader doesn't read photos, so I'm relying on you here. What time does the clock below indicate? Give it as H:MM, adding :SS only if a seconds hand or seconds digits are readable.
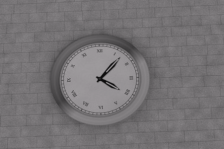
4:07
